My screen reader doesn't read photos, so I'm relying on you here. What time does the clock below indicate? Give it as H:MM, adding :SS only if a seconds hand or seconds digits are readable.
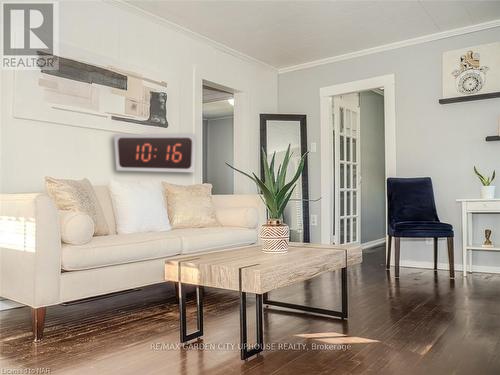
10:16
